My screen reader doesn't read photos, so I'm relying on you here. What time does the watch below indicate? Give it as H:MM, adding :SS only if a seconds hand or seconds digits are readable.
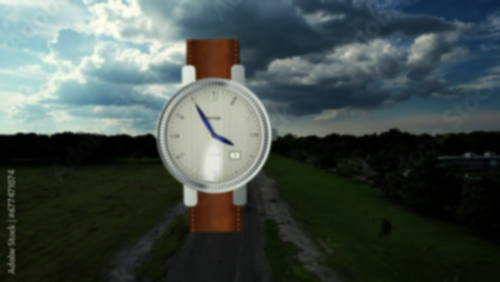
3:55
